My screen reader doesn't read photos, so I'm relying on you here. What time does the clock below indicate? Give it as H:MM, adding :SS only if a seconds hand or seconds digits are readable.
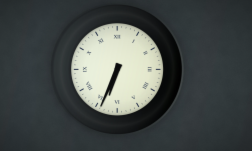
6:34
